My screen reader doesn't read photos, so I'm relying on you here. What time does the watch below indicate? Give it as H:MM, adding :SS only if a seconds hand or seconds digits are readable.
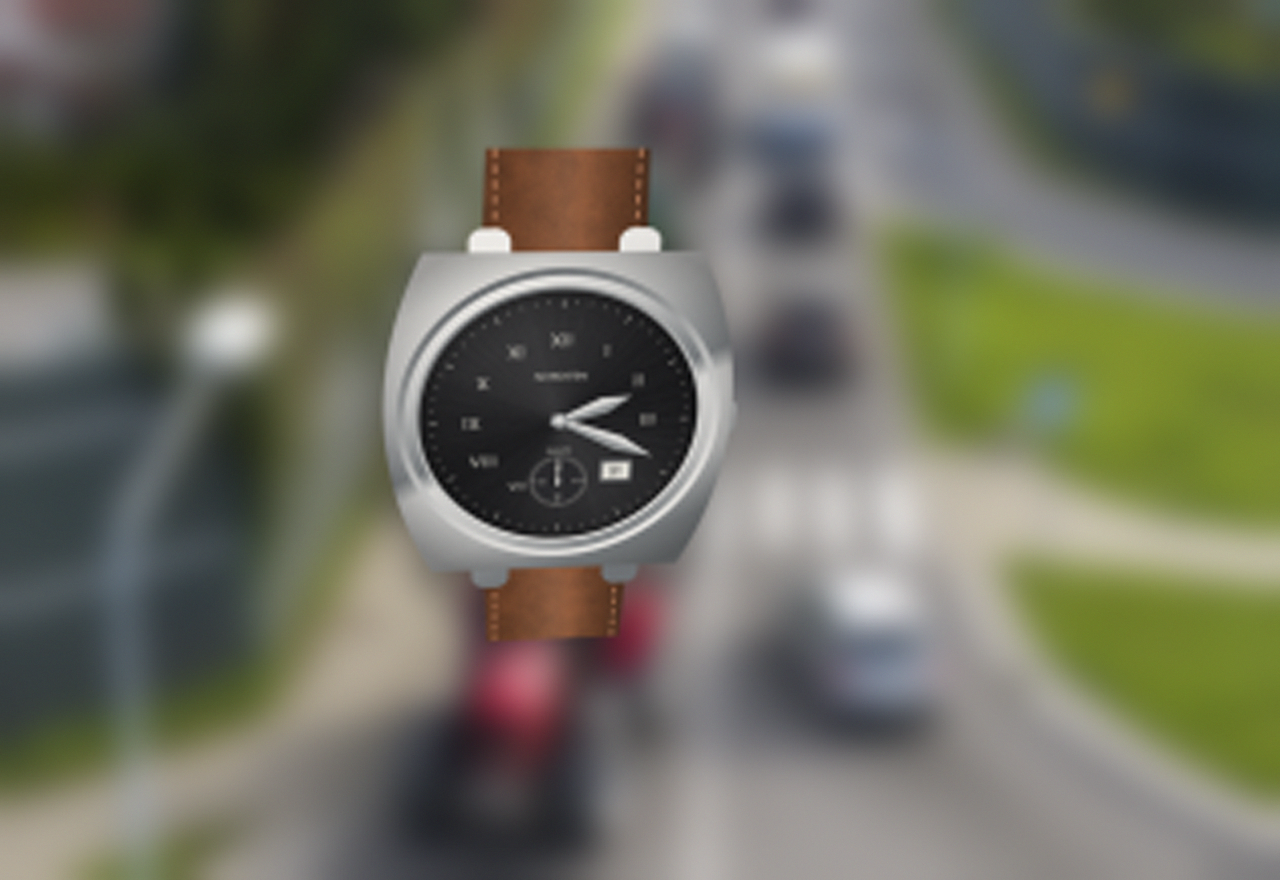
2:19
